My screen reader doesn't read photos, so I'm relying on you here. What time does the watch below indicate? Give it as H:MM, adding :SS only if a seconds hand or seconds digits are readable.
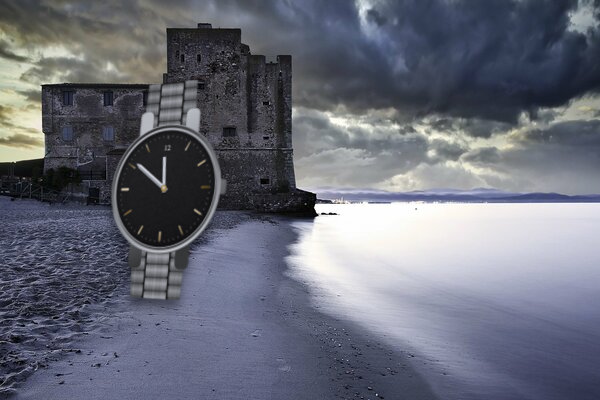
11:51
